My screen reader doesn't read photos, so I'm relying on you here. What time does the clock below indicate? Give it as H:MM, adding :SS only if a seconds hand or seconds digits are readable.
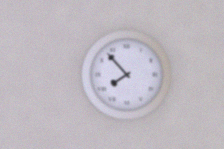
7:53
